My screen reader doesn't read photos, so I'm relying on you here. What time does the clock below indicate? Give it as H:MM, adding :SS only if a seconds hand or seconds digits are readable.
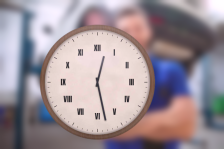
12:28
